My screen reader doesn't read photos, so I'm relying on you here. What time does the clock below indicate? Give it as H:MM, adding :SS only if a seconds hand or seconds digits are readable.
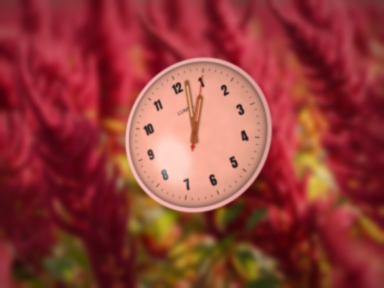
1:02:05
